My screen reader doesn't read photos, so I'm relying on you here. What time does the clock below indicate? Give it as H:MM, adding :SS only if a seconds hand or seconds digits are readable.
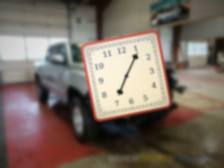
7:06
